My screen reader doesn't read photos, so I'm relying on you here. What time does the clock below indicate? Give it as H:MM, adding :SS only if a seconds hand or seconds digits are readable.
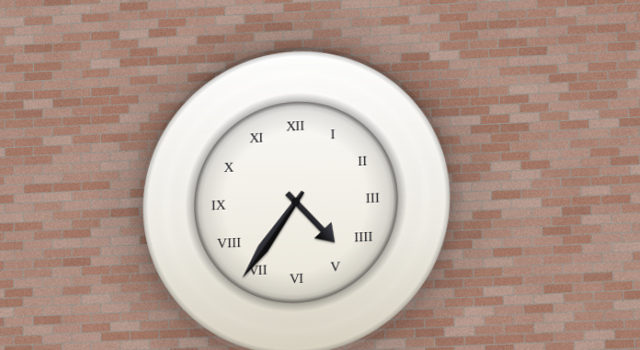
4:36
